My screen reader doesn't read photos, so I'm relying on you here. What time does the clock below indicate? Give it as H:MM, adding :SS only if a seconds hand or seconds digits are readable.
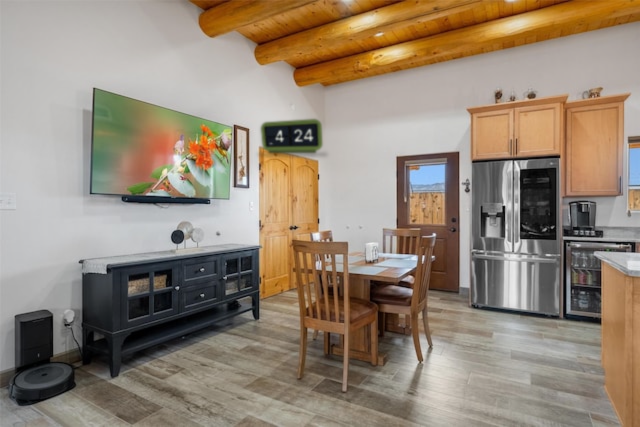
4:24
